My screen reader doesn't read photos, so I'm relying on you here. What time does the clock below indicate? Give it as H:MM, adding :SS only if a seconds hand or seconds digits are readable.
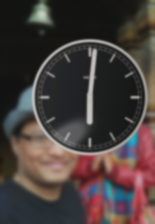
6:01
